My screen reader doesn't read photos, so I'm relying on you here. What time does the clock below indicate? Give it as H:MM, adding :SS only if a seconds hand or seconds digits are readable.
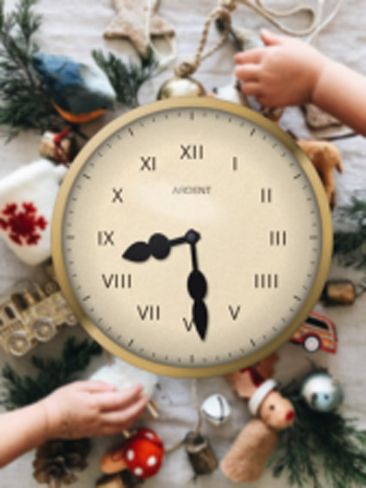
8:29
